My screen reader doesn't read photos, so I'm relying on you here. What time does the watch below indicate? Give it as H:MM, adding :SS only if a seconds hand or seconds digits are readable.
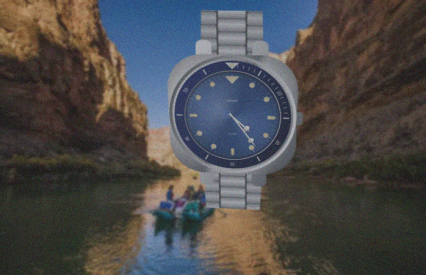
4:24
